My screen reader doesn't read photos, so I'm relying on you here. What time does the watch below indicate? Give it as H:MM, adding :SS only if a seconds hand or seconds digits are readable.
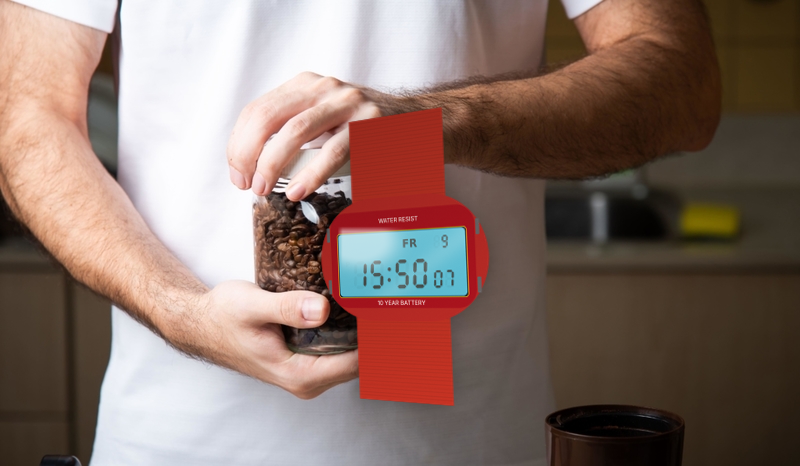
15:50:07
